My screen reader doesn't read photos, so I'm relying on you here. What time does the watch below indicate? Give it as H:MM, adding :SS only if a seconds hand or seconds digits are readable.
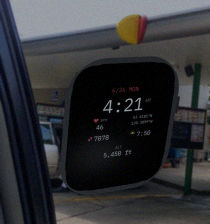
4:21
